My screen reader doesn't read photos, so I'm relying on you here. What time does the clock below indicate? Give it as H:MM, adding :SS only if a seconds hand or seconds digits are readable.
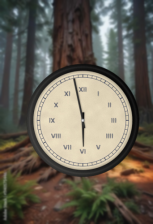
5:58
